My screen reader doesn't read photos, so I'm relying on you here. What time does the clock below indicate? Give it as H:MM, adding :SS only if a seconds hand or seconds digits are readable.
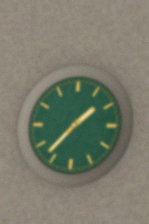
1:37
